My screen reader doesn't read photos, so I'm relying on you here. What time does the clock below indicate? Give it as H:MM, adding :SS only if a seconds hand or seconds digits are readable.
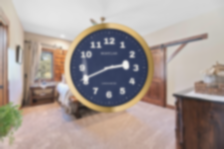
2:41
